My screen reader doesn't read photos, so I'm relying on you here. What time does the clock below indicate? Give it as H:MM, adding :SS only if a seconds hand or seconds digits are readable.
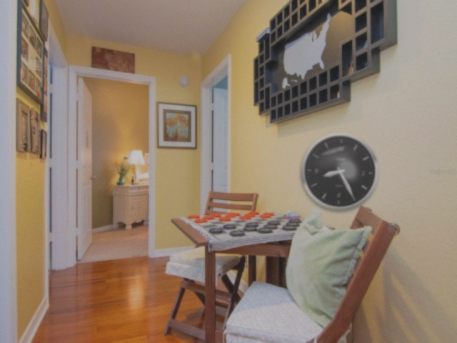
8:25
